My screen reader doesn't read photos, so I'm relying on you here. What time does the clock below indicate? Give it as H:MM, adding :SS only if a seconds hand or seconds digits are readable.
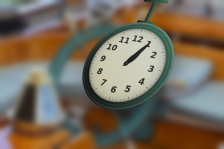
1:05
